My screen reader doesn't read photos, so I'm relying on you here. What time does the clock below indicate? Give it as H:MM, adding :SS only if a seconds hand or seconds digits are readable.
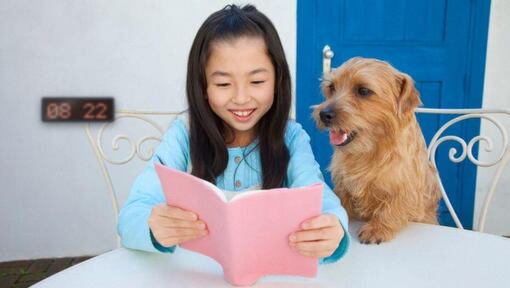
8:22
